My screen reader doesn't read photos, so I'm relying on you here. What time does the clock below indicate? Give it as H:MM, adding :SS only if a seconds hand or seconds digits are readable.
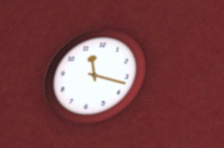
11:17
